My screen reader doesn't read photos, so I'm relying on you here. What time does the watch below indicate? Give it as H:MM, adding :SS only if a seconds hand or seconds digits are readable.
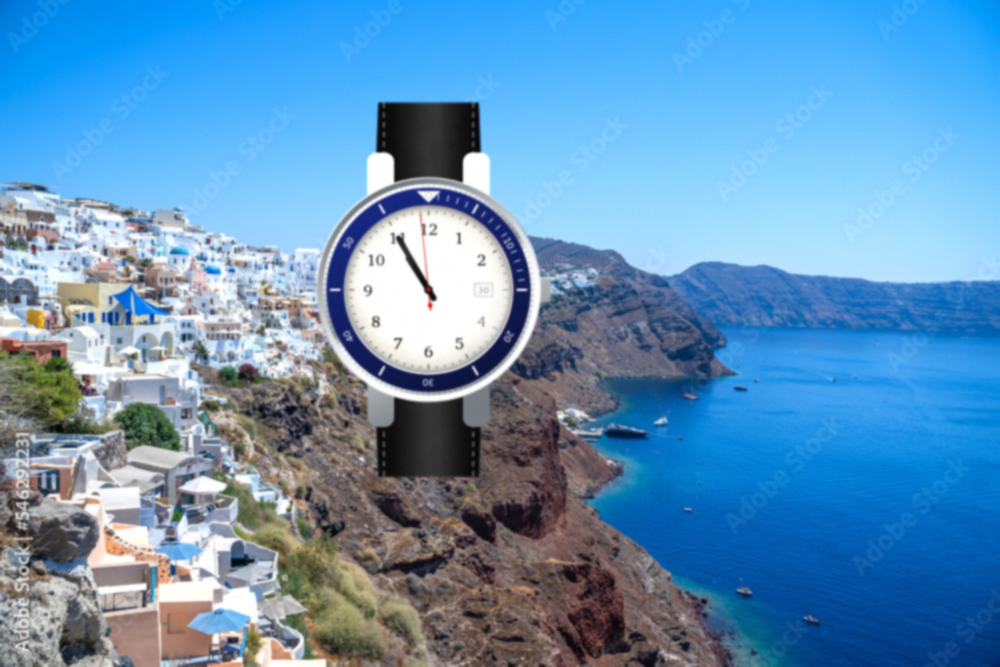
10:54:59
